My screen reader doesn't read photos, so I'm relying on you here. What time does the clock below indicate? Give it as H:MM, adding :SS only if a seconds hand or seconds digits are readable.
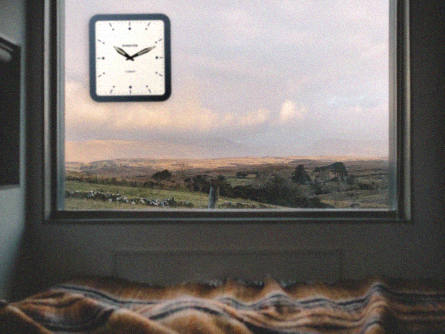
10:11
